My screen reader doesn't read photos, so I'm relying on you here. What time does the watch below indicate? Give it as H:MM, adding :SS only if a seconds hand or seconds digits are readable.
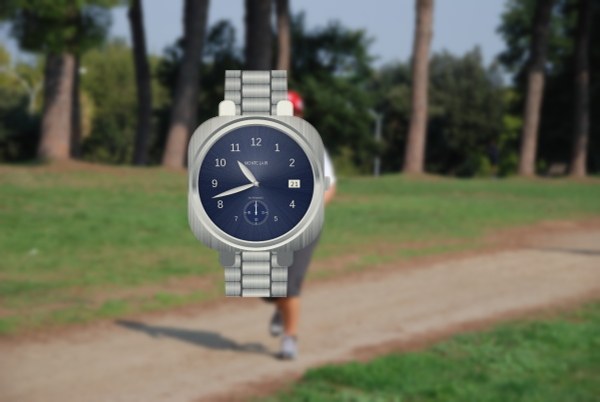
10:42
